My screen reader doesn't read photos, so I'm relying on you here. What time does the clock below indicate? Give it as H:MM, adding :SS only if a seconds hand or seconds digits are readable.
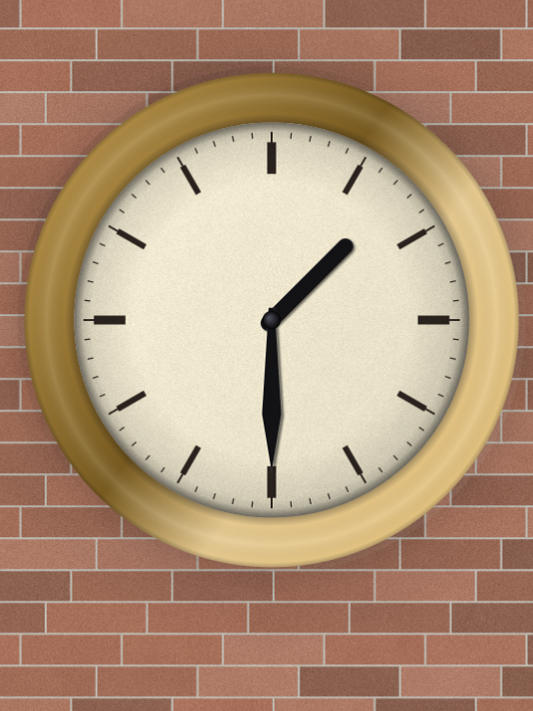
1:30
